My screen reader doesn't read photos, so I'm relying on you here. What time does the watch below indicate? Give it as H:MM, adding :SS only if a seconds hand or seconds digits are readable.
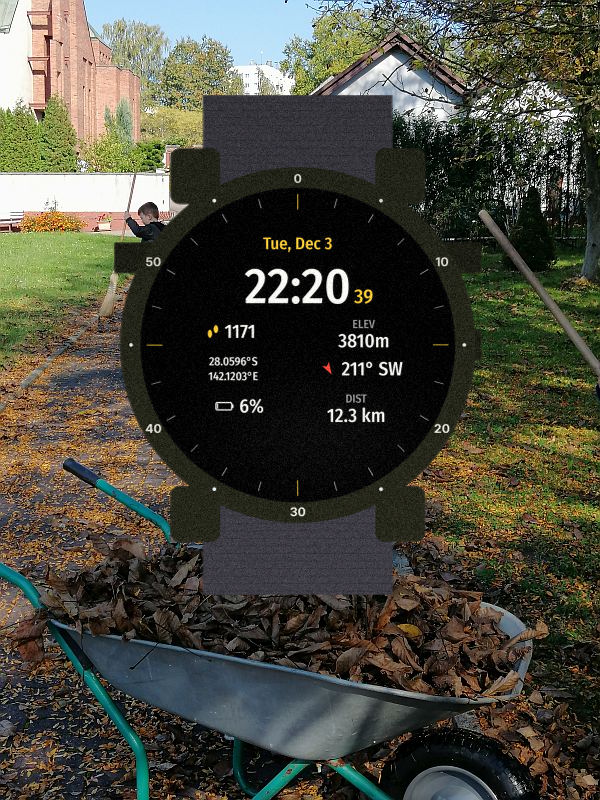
22:20:39
